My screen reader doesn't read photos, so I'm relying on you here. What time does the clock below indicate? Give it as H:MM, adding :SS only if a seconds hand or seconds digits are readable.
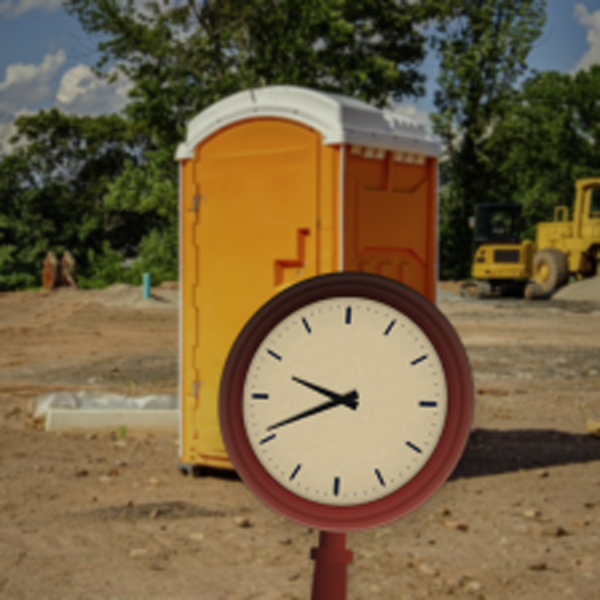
9:41
